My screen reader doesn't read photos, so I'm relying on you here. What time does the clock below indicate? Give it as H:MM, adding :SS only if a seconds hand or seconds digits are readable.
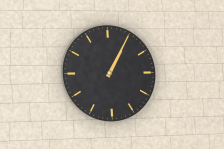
1:05
